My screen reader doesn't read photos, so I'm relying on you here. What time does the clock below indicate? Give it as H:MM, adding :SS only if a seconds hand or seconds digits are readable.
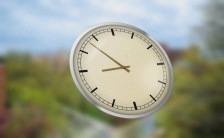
8:53
